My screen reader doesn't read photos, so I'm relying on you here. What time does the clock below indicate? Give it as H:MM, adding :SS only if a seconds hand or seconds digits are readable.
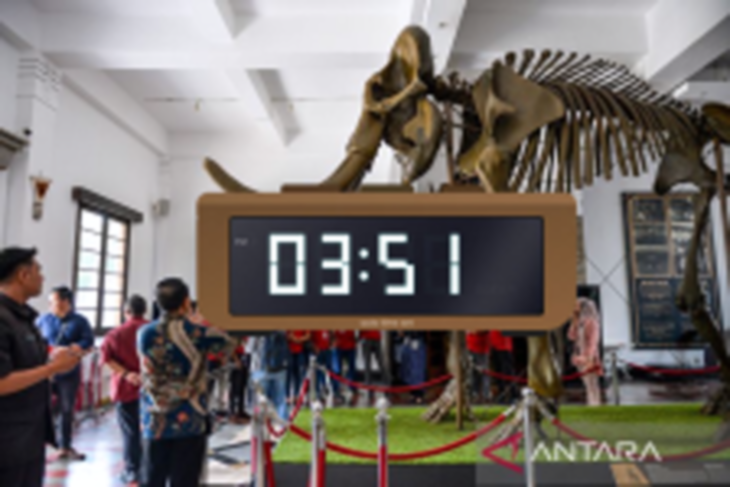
3:51
